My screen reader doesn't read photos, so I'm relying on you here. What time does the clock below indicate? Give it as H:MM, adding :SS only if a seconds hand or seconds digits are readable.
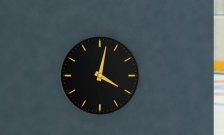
4:02
